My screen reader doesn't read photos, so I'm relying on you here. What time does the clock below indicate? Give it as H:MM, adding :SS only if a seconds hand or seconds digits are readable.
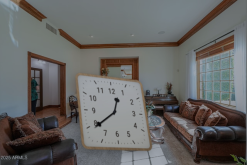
12:39
